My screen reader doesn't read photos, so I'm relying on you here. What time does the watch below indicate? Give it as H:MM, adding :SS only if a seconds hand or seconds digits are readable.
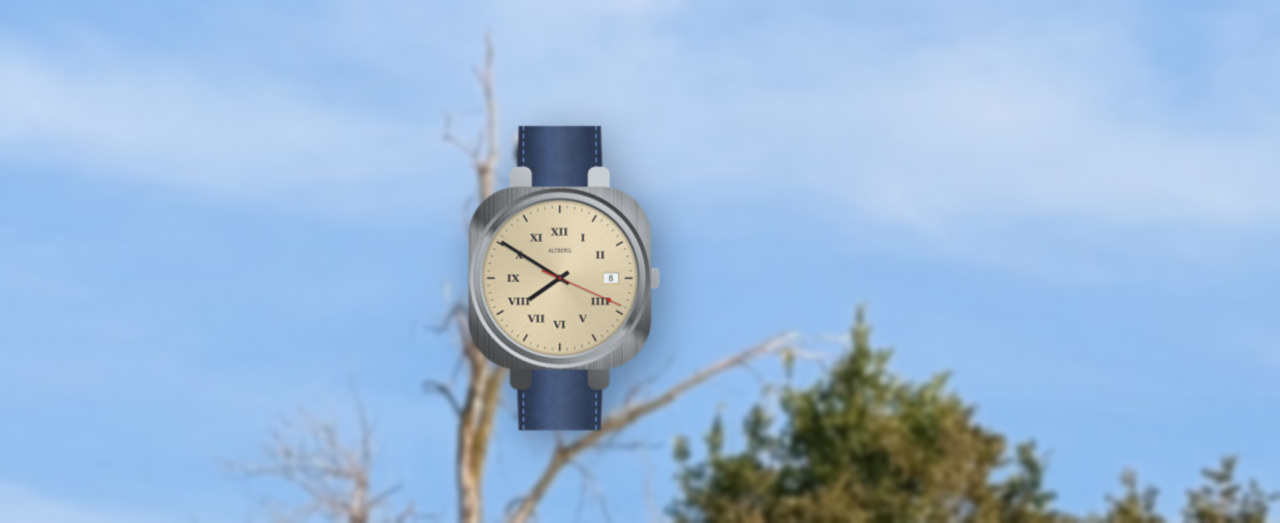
7:50:19
